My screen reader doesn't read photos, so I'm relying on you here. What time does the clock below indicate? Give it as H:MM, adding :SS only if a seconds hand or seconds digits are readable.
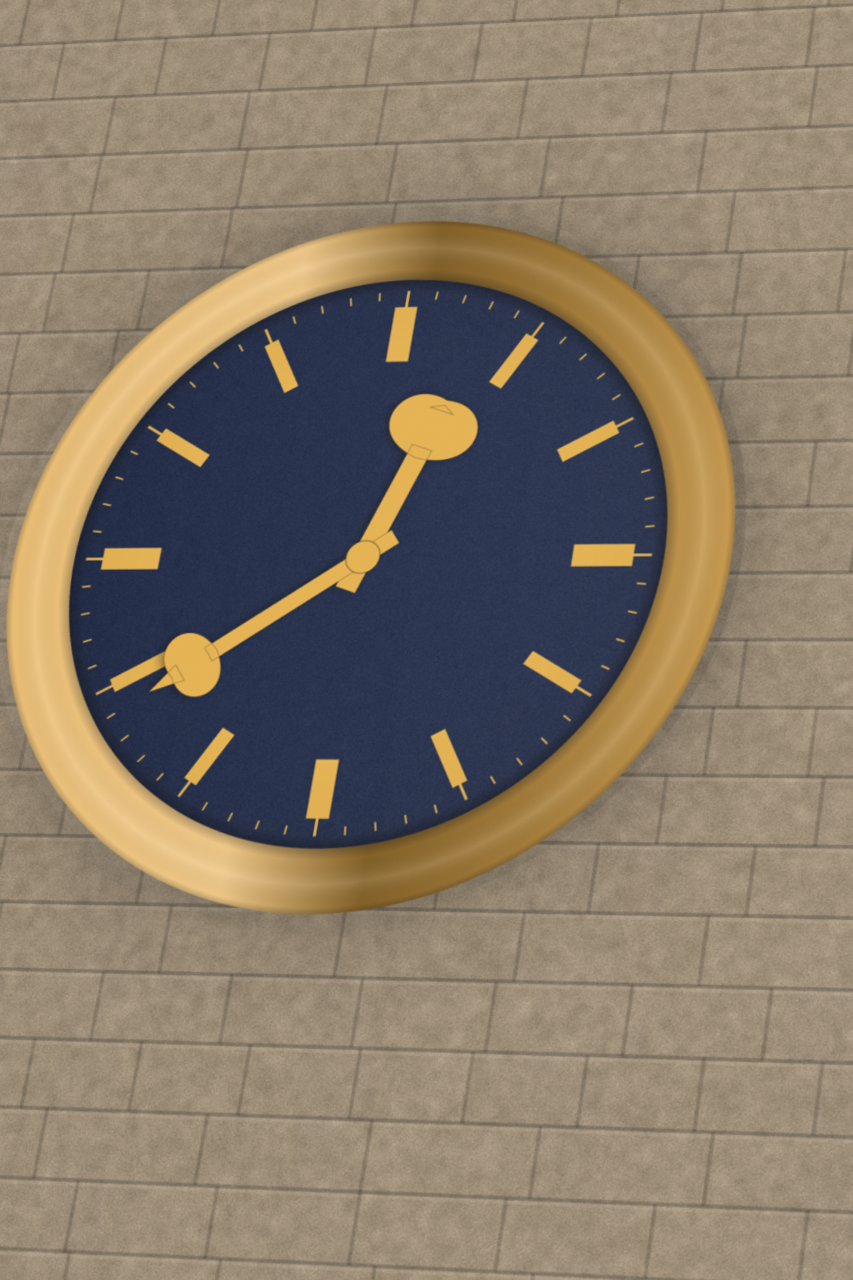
12:39
